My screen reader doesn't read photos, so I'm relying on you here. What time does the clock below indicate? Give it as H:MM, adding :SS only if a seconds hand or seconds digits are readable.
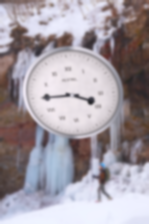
3:45
